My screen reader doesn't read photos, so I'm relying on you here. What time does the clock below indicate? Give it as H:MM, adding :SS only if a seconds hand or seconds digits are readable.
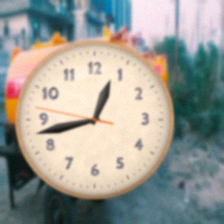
12:42:47
